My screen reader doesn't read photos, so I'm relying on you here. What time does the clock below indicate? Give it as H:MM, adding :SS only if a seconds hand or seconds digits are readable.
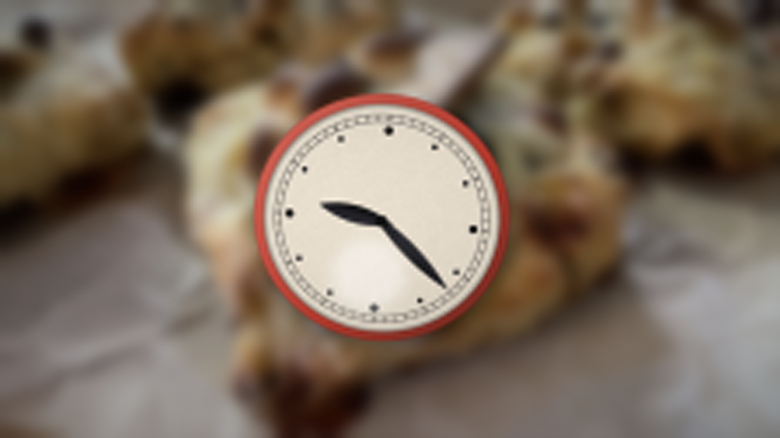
9:22
